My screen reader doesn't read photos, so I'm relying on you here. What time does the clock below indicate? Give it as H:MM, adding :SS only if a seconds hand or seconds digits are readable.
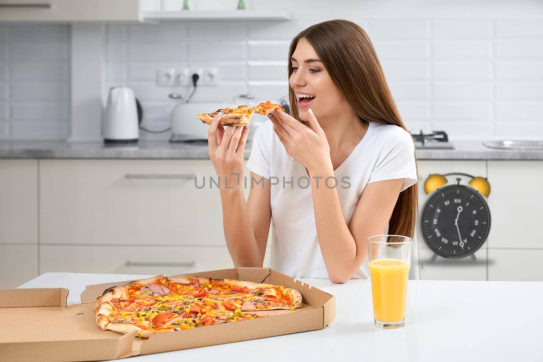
12:27
